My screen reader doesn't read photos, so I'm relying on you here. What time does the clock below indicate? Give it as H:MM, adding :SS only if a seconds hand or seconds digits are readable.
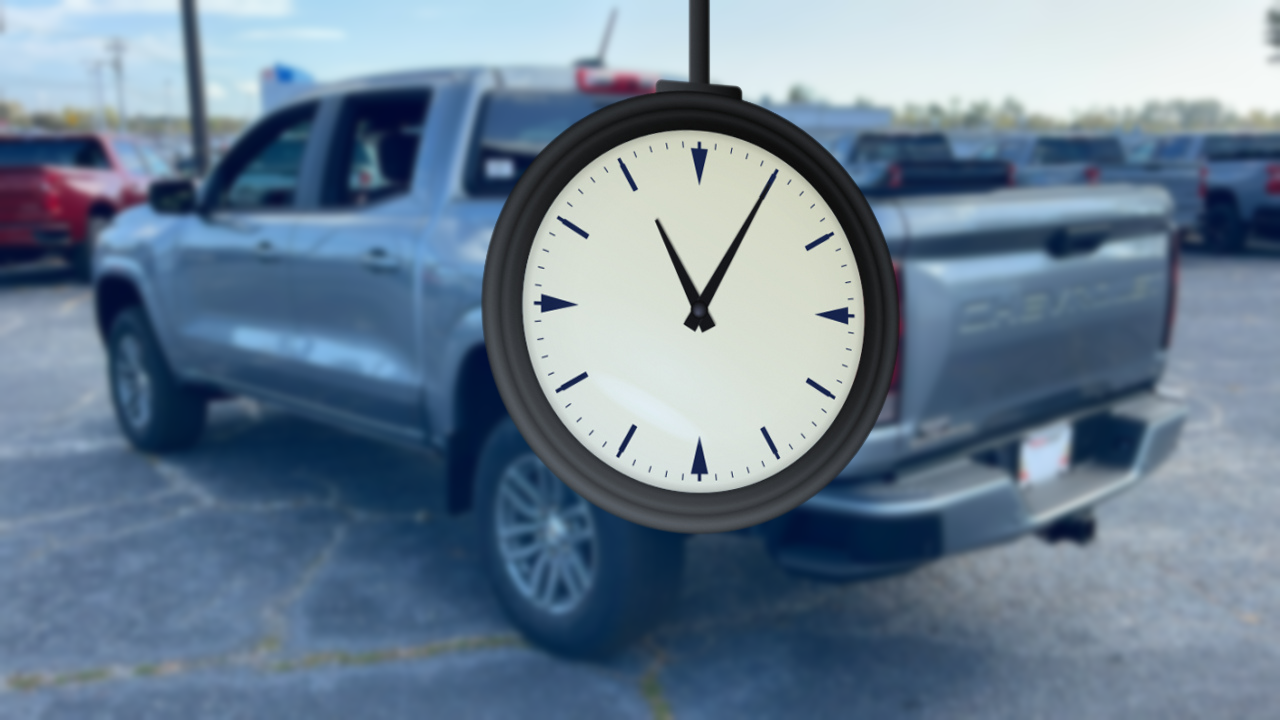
11:05
